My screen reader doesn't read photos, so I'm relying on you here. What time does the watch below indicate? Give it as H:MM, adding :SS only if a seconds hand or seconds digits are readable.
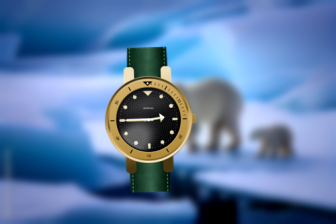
2:45
